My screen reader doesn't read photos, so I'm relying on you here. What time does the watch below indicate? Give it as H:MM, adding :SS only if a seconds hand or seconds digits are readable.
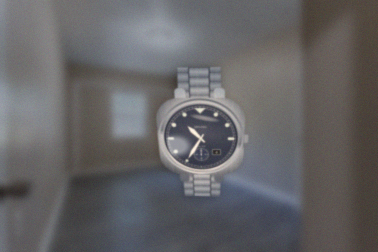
10:35
